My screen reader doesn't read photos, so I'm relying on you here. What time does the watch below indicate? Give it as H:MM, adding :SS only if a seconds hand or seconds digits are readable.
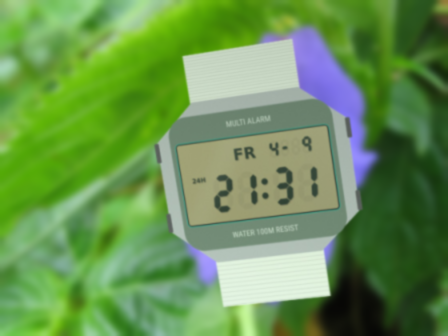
21:31
